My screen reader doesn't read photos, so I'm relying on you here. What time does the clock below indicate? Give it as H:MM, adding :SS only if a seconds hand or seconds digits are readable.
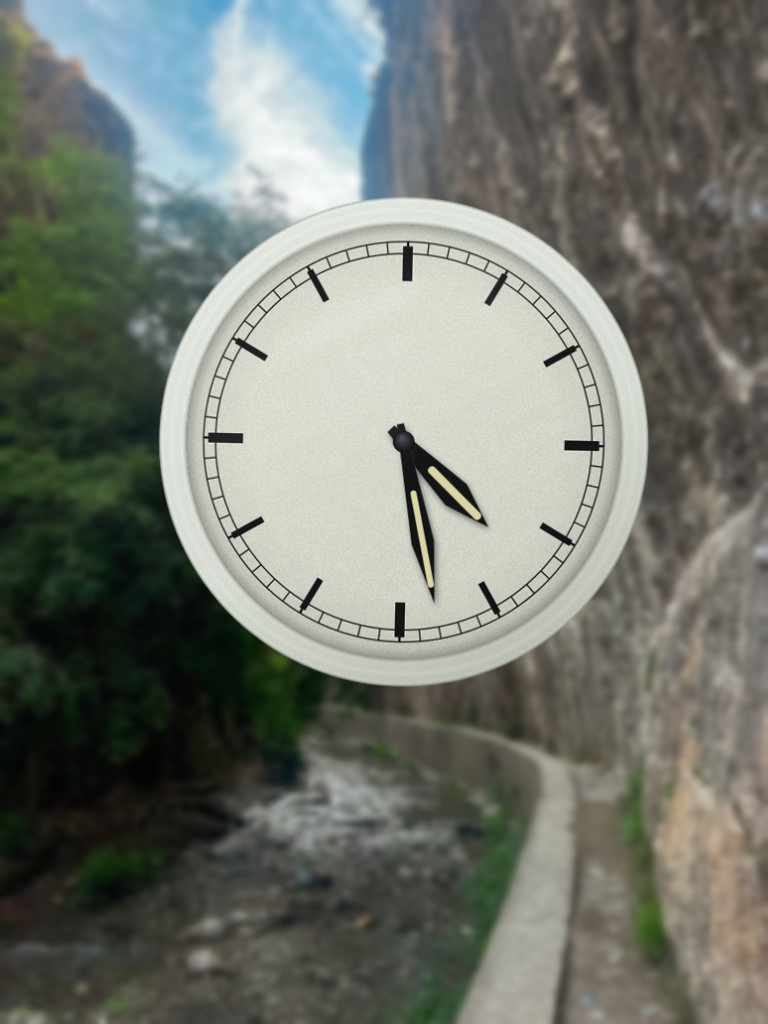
4:28
